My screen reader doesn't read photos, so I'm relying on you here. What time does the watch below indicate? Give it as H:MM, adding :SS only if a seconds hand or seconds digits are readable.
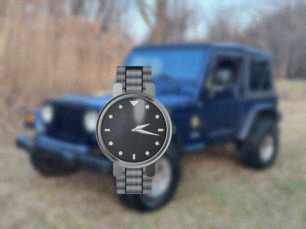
2:17
